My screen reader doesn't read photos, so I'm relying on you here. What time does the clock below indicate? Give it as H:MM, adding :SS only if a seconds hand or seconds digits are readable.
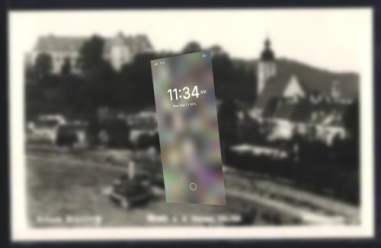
11:34
